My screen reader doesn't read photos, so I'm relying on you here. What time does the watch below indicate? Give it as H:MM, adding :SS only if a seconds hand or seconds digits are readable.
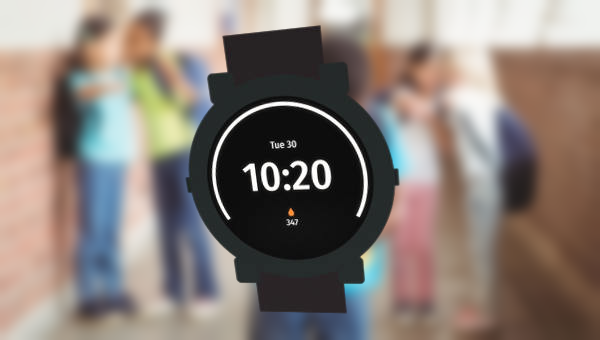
10:20
